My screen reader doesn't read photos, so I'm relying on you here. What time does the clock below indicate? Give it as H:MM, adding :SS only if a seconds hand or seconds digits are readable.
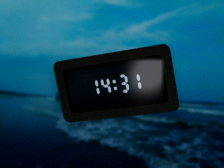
14:31
